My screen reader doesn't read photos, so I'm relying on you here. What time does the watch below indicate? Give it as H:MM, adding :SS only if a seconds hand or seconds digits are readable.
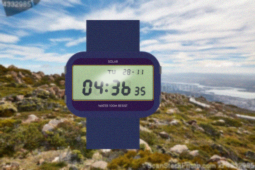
4:36:35
